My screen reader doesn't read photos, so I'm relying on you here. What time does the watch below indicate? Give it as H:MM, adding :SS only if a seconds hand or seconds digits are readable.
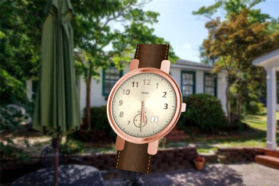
5:29
